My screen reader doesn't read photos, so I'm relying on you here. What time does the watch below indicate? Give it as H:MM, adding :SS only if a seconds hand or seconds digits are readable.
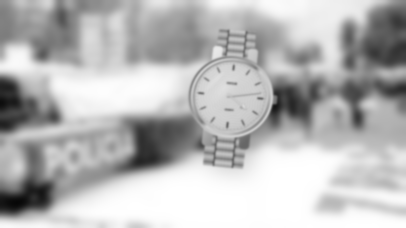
4:13
